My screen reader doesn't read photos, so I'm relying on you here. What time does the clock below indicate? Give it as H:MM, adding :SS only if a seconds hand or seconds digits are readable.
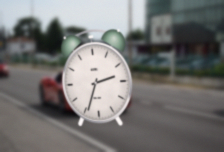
2:34
